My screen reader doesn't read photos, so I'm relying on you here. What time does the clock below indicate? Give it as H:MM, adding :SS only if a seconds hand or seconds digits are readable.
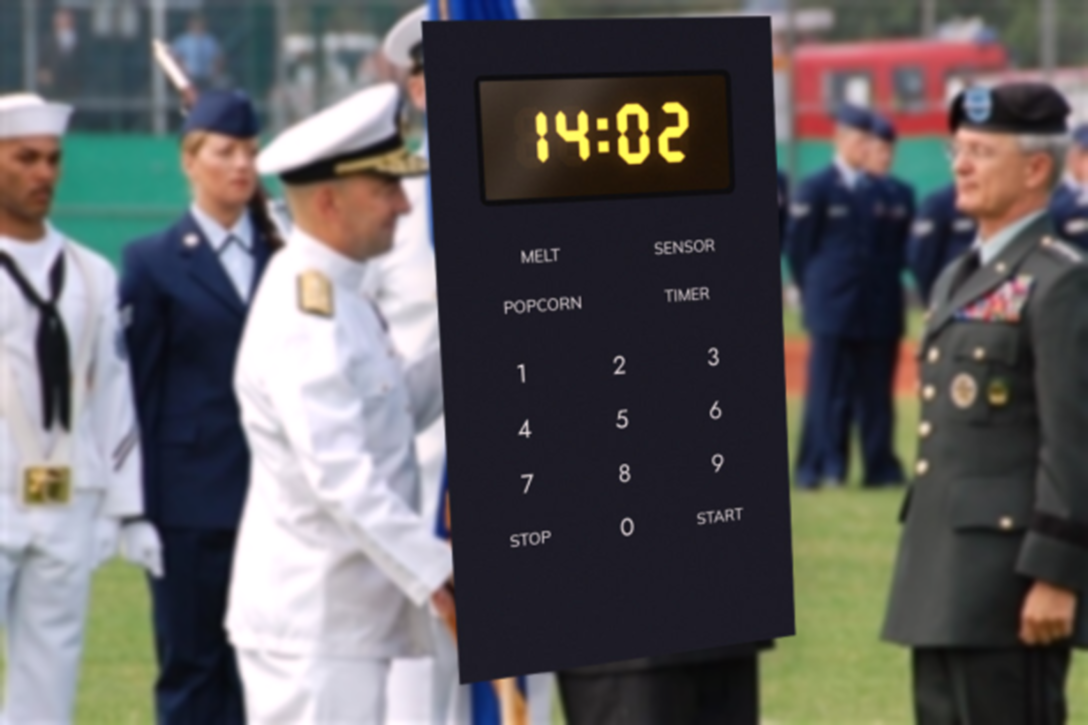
14:02
